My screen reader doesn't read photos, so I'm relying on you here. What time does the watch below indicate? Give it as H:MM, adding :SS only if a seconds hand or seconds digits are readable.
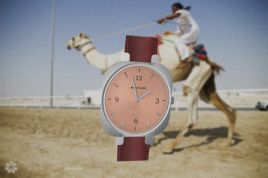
1:57
